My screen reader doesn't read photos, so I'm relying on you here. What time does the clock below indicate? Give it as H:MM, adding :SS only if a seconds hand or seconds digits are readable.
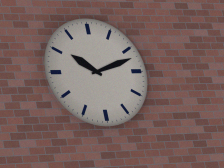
10:12
